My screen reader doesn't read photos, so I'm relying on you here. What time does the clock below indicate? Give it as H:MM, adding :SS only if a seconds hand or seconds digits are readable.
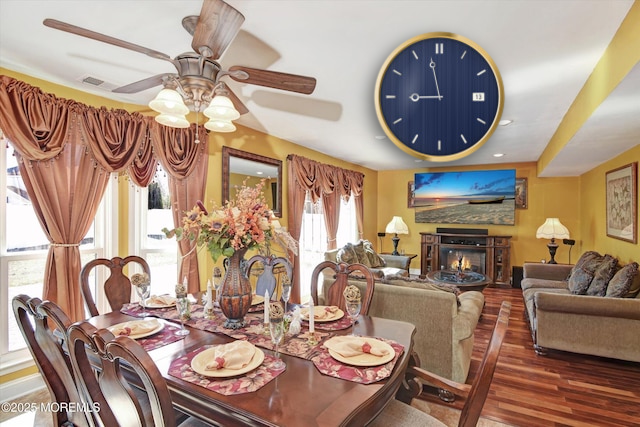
8:58
